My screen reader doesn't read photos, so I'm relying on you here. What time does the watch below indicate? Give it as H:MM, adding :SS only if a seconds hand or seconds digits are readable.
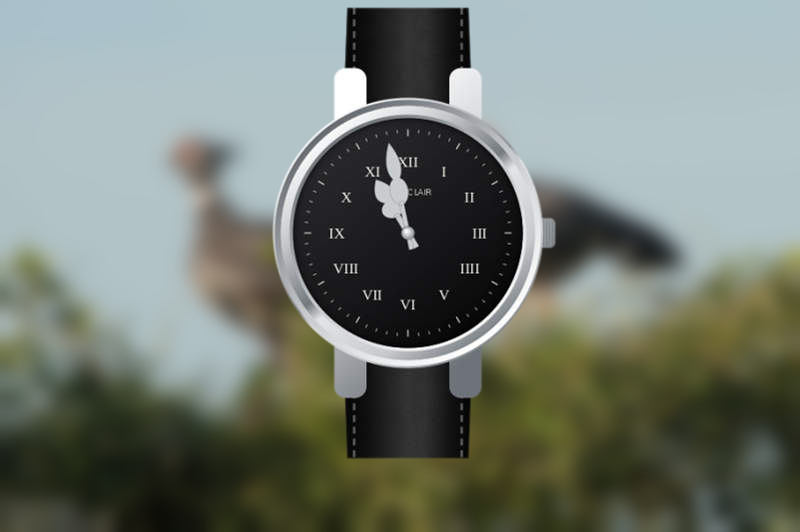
10:58
